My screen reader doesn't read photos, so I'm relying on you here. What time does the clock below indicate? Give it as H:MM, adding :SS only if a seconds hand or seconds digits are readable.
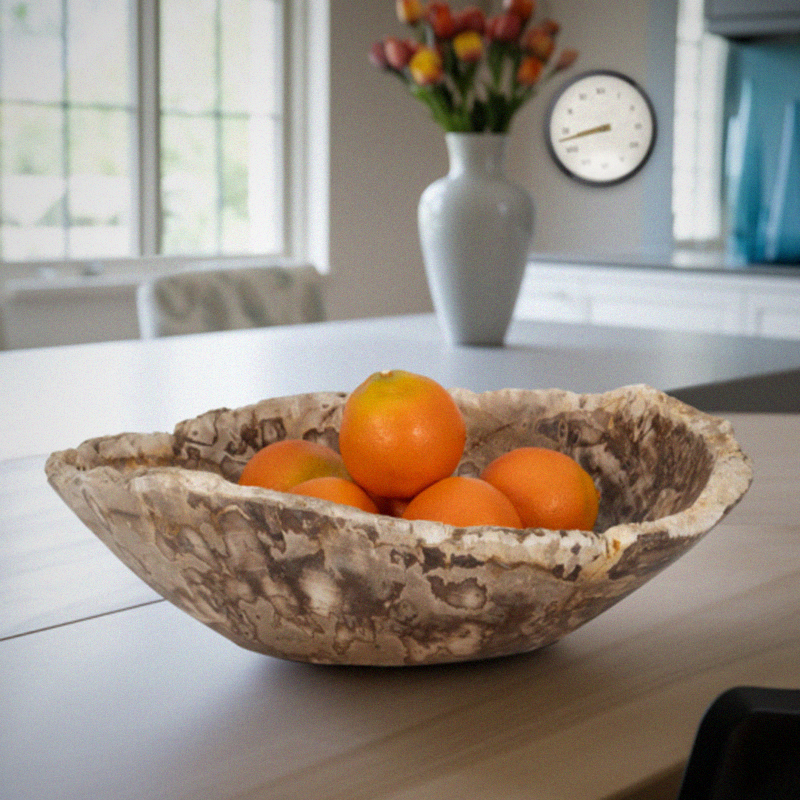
8:43
